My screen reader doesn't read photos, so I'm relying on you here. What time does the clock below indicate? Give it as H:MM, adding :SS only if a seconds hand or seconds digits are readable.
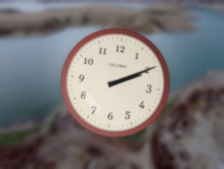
2:10
